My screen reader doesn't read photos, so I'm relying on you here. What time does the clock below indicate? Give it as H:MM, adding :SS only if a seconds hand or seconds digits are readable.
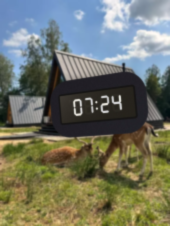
7:24
